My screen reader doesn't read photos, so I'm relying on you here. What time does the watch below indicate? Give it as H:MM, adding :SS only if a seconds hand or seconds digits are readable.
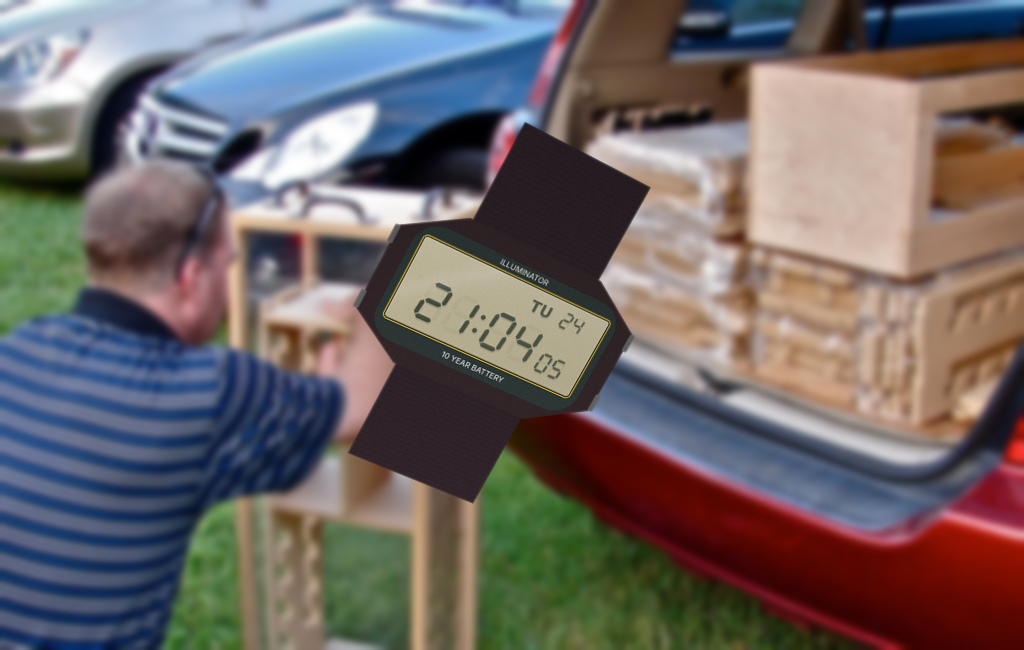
21:04:05
